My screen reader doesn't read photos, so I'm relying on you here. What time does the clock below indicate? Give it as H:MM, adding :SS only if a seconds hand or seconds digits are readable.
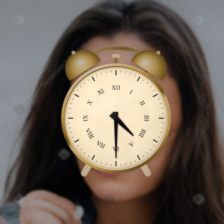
4:30
